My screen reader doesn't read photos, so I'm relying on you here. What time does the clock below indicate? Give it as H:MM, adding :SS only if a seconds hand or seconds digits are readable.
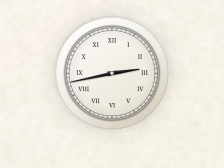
2:43
